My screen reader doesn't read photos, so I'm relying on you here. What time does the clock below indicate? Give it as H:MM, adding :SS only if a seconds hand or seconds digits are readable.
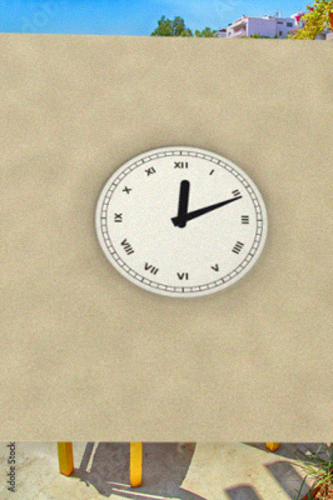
12:11
